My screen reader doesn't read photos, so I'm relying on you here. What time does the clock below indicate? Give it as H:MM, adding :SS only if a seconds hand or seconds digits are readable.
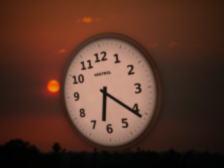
6:21
